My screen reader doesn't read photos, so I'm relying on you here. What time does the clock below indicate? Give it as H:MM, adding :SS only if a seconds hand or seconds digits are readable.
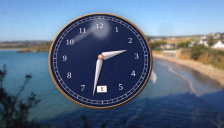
2:32
